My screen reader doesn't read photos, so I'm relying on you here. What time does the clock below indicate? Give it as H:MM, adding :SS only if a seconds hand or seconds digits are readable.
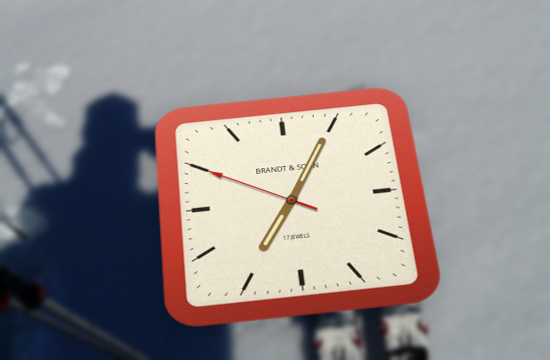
7:04:50
